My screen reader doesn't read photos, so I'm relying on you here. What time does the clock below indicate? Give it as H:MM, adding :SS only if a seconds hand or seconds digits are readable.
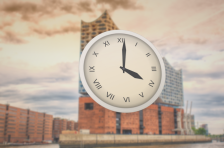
4:01
